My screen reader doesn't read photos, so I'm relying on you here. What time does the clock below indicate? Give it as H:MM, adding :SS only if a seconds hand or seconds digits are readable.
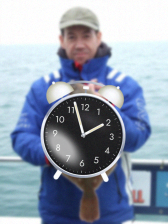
1:57
